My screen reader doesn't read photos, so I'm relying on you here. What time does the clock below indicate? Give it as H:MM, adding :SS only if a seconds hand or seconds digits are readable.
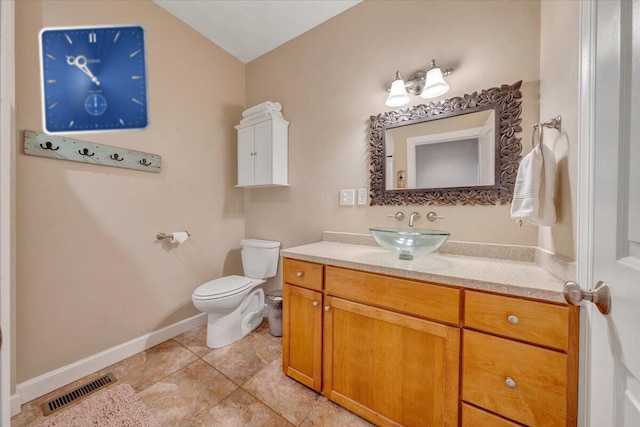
10:52
